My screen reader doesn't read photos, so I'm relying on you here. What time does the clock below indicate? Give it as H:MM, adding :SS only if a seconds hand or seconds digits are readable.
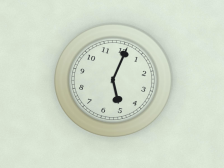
5:01
